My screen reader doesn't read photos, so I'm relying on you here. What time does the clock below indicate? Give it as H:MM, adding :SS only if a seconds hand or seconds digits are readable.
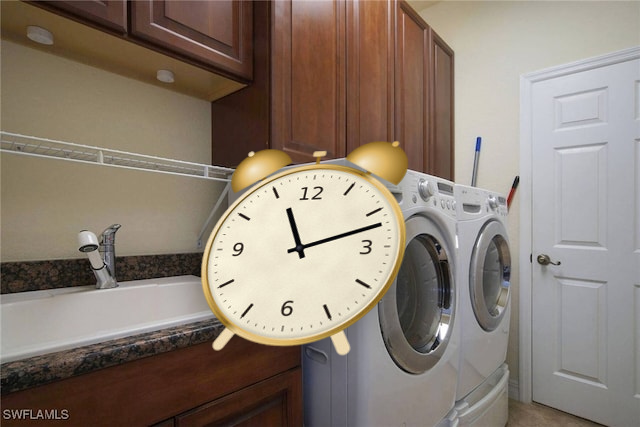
11:12
